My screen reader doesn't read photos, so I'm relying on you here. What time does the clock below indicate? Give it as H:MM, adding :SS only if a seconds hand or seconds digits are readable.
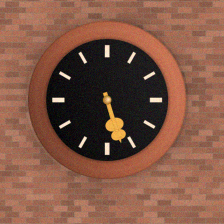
5:27
